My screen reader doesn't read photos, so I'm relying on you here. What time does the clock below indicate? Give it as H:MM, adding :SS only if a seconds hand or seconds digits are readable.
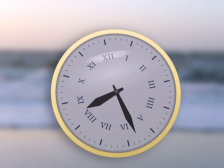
8:28
